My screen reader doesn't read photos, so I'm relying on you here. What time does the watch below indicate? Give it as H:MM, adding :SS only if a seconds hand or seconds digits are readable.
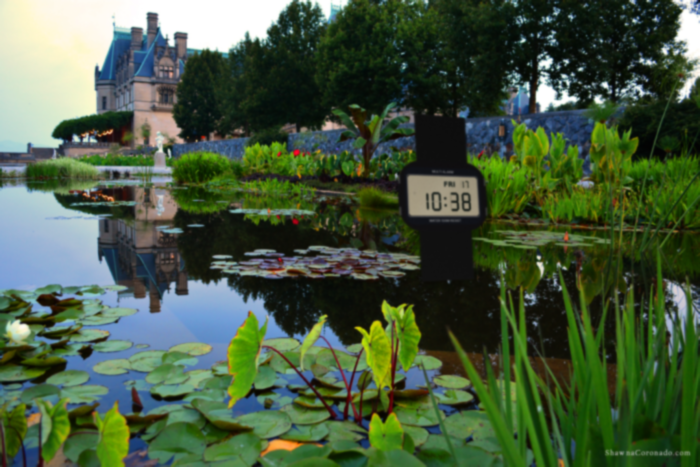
10:38
